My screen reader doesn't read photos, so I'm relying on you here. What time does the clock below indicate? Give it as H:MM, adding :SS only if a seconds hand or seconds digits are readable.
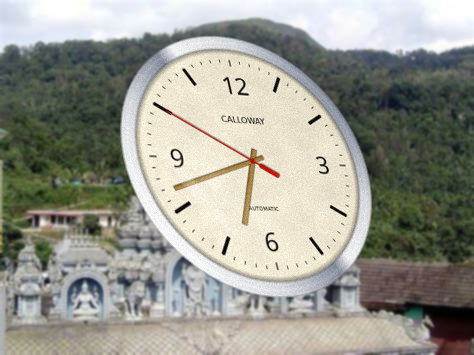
6:41:50
